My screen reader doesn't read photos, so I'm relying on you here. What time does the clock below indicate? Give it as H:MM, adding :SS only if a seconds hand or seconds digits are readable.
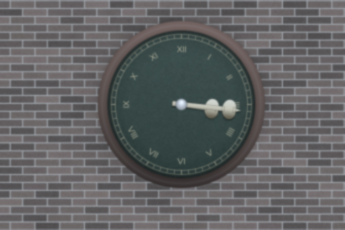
3:16
